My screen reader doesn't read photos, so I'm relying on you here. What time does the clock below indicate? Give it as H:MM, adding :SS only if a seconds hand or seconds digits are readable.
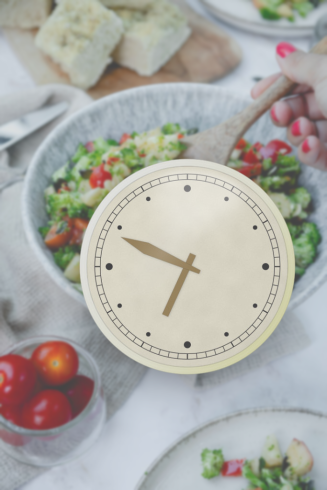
6:49
